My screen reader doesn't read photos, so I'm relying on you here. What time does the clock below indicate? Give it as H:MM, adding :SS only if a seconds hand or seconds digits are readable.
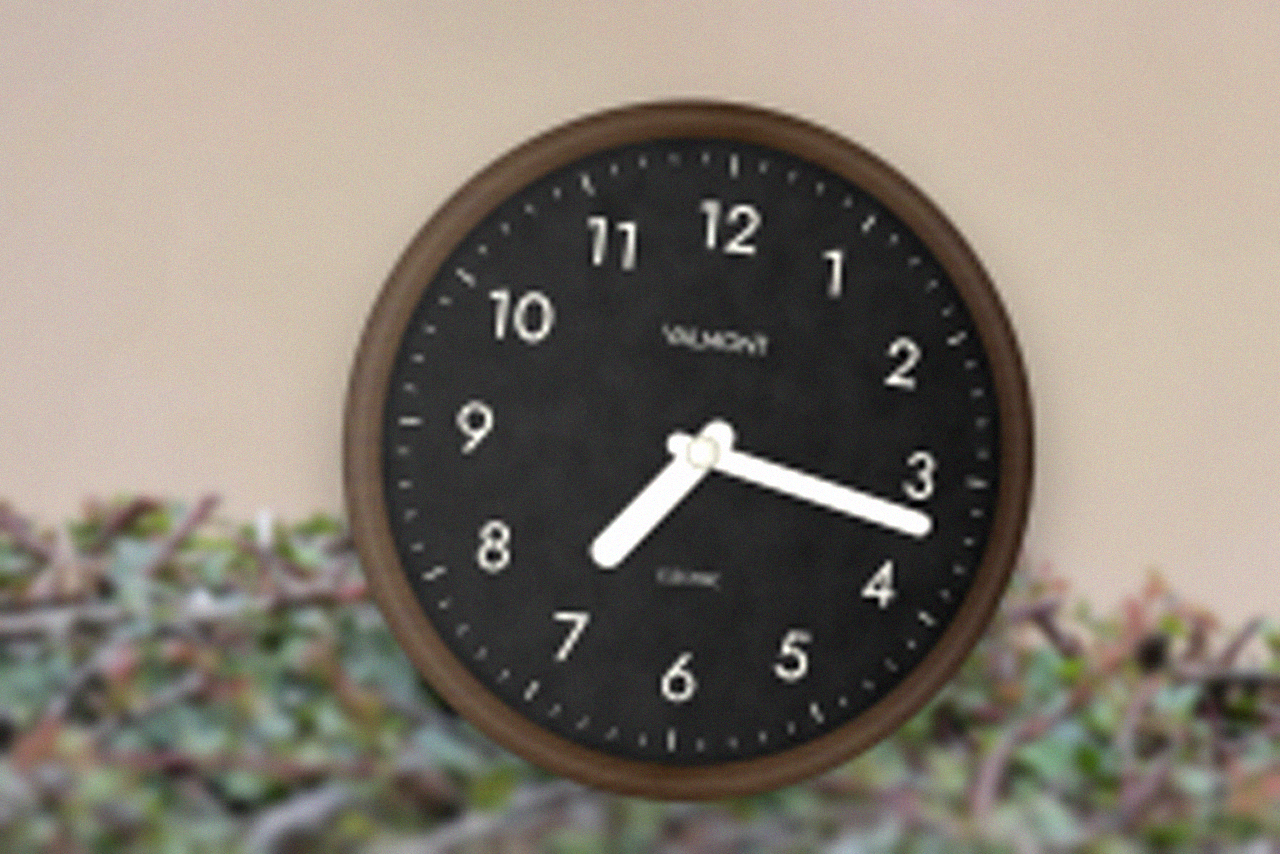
7:17
